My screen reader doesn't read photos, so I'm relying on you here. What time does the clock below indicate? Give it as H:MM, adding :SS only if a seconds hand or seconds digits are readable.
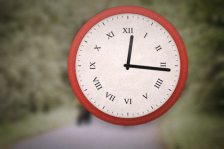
12:16
